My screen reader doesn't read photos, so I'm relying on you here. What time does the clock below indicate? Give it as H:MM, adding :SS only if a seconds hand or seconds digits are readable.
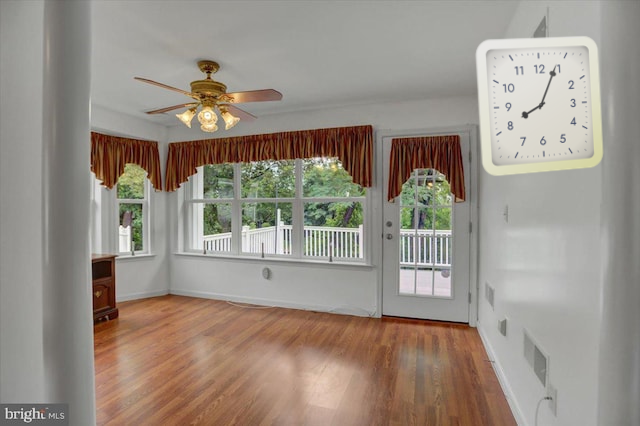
8:04
